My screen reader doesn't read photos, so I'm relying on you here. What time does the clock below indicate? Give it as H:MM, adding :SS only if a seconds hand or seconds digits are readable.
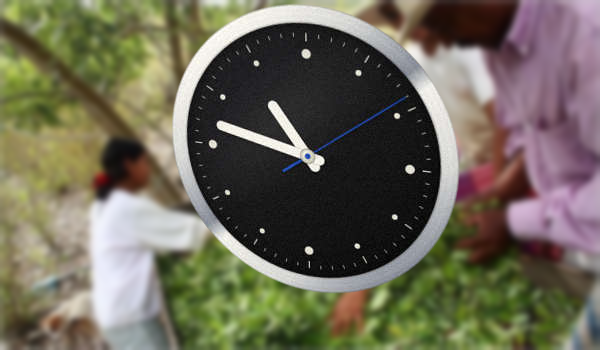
10:47:09
